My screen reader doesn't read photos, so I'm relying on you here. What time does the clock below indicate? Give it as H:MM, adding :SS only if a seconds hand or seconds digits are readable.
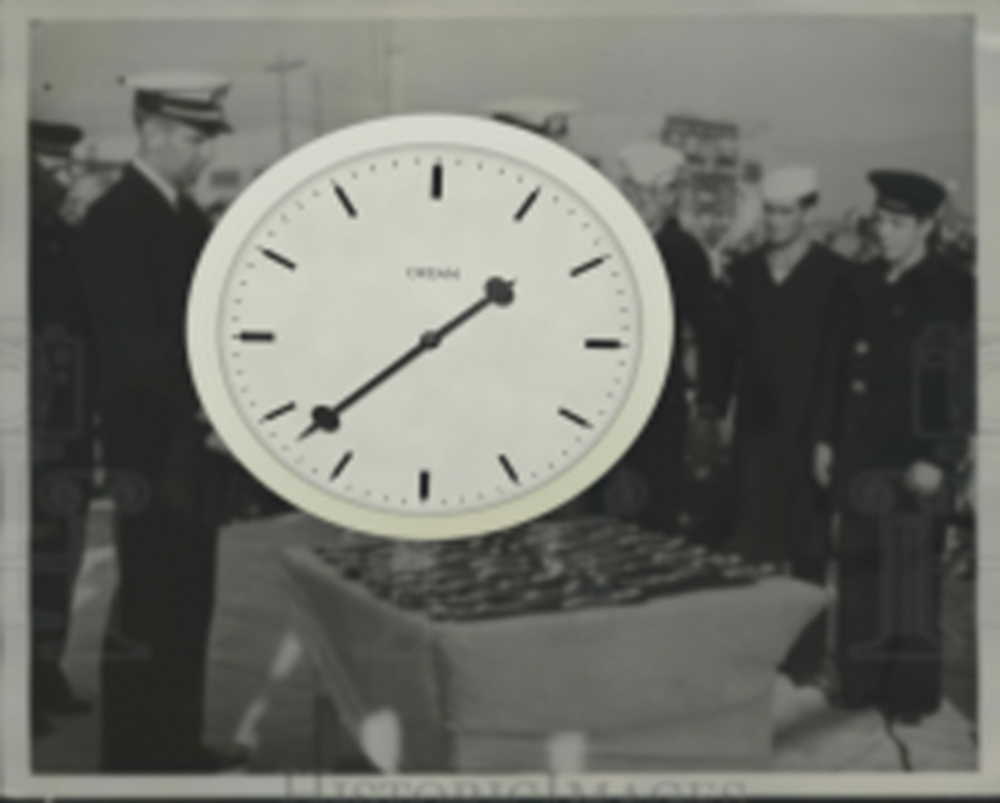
1:38
